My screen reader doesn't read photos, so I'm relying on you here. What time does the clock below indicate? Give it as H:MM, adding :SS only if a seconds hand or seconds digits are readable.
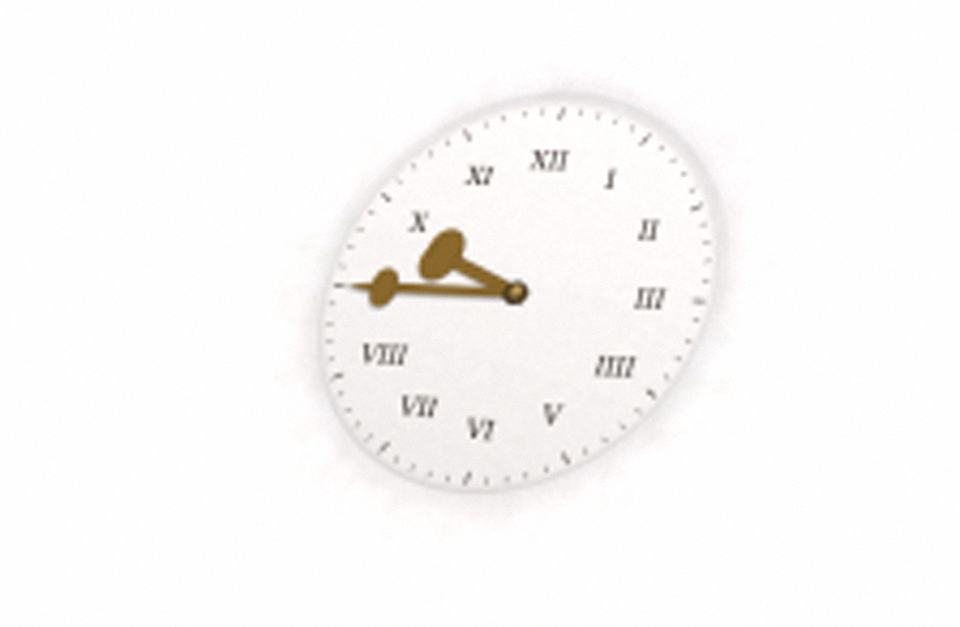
9:45
